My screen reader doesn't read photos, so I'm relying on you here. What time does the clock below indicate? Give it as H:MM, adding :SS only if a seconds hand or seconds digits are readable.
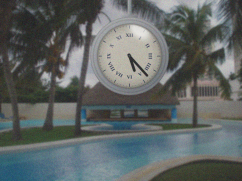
5:23
